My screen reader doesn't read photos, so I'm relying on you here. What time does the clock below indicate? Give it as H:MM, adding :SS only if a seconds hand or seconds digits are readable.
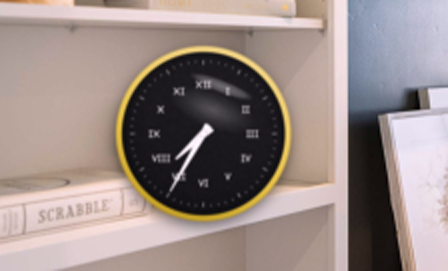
7:35
